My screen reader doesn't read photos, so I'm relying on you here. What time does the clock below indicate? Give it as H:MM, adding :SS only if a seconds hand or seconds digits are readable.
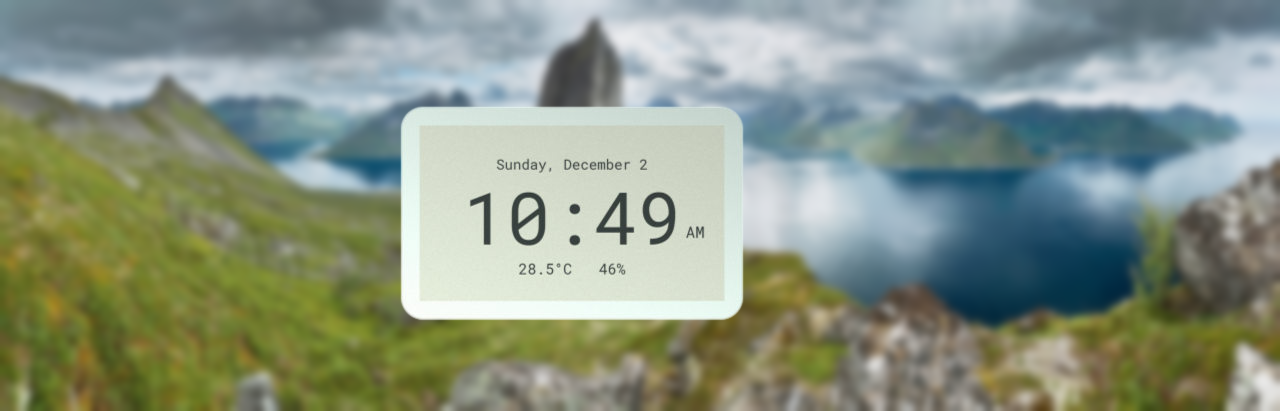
10:49
